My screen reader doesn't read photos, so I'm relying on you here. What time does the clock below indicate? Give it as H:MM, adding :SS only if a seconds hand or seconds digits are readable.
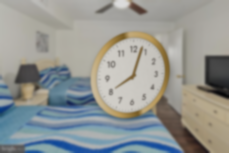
8:03
